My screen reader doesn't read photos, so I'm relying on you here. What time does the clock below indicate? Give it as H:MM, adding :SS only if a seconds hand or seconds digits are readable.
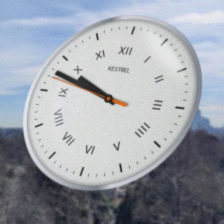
9:47:47
